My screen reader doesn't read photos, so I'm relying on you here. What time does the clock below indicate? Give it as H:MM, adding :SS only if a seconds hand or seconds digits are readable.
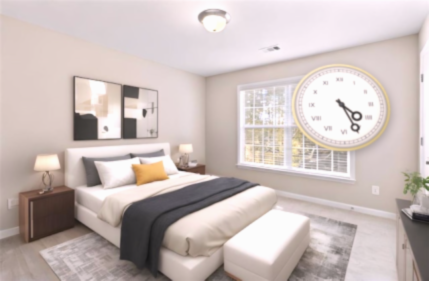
4:26
